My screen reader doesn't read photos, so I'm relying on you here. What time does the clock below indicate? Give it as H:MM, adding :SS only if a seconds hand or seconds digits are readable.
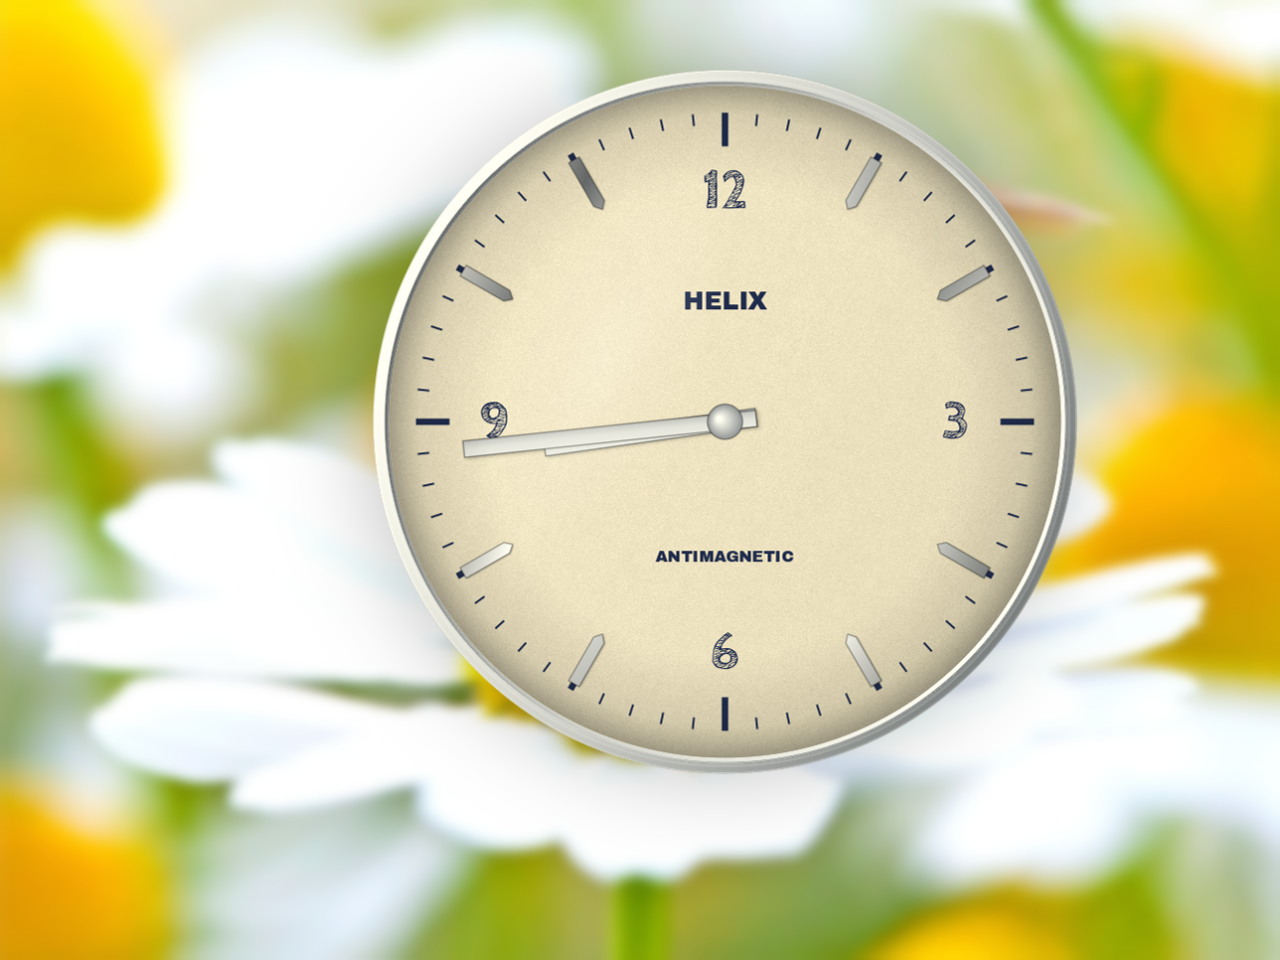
8:44
